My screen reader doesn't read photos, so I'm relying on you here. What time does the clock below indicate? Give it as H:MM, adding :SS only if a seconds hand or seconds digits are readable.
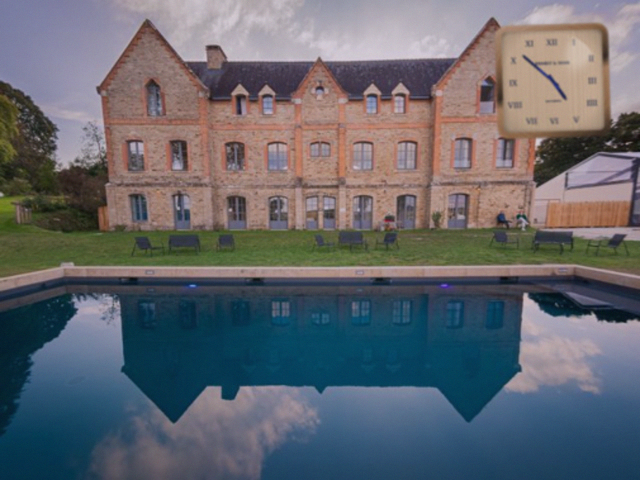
4:52
